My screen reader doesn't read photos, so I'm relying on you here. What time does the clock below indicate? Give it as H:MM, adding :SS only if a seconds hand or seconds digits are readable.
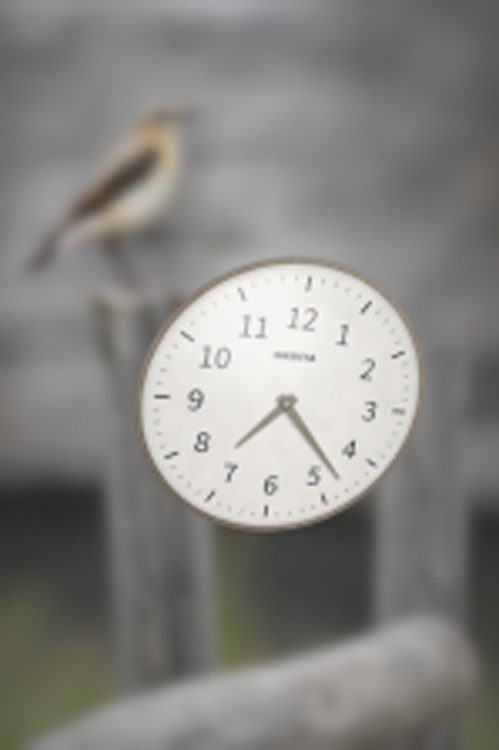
7:23
